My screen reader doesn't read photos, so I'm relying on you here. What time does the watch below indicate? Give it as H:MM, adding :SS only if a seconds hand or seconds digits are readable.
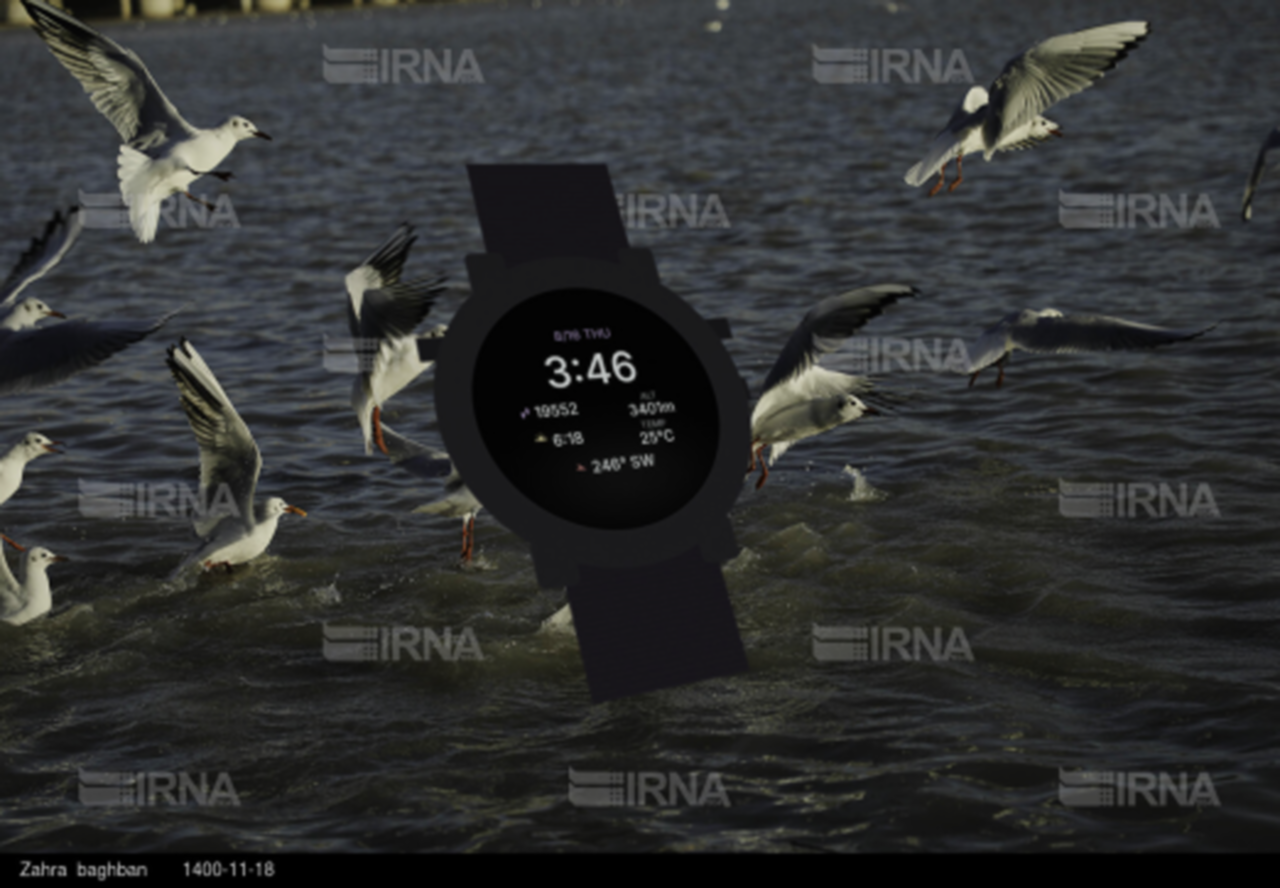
3:46
